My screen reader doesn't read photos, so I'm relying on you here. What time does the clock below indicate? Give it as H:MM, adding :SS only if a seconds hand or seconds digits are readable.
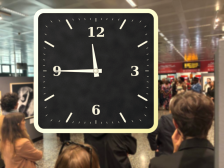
11:45
